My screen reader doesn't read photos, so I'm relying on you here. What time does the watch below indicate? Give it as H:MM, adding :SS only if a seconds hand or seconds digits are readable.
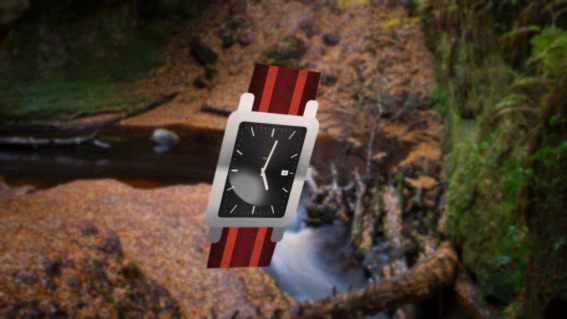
5:02
